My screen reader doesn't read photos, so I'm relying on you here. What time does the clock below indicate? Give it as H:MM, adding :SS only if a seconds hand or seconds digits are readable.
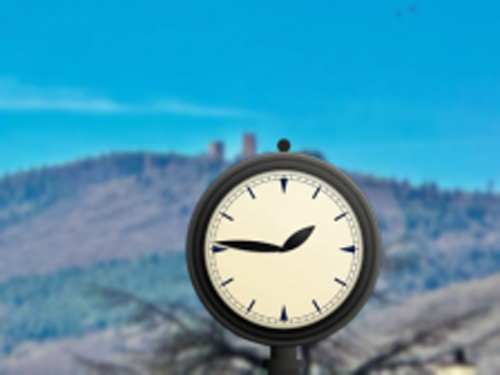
1:46
